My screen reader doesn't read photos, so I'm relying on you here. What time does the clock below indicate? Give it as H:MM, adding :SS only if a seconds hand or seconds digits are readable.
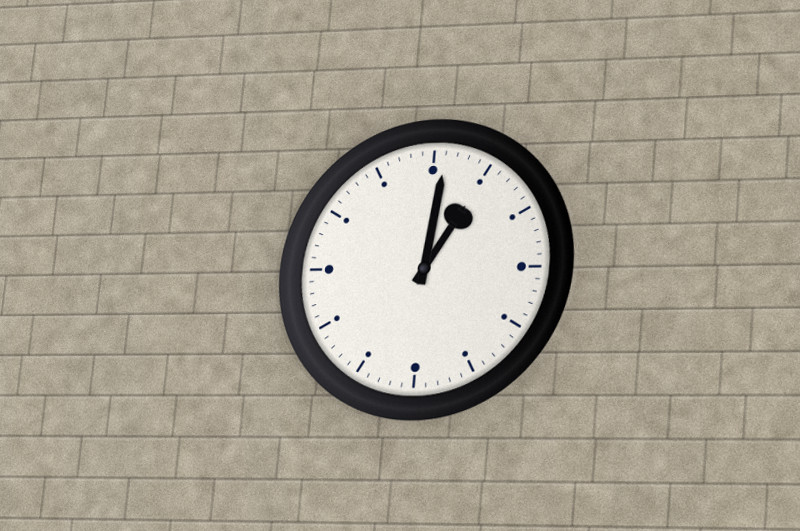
1:01
